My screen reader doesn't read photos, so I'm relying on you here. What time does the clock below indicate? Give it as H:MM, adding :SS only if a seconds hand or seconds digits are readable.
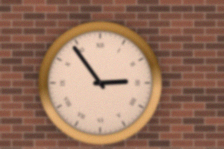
2:54
